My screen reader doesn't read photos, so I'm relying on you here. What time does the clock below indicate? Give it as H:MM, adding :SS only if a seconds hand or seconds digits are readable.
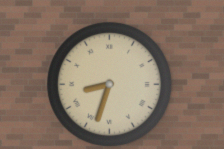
8:33
